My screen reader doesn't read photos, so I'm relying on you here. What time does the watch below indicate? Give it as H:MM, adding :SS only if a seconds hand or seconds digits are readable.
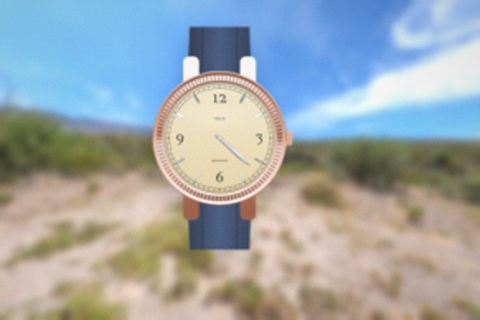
4:22
